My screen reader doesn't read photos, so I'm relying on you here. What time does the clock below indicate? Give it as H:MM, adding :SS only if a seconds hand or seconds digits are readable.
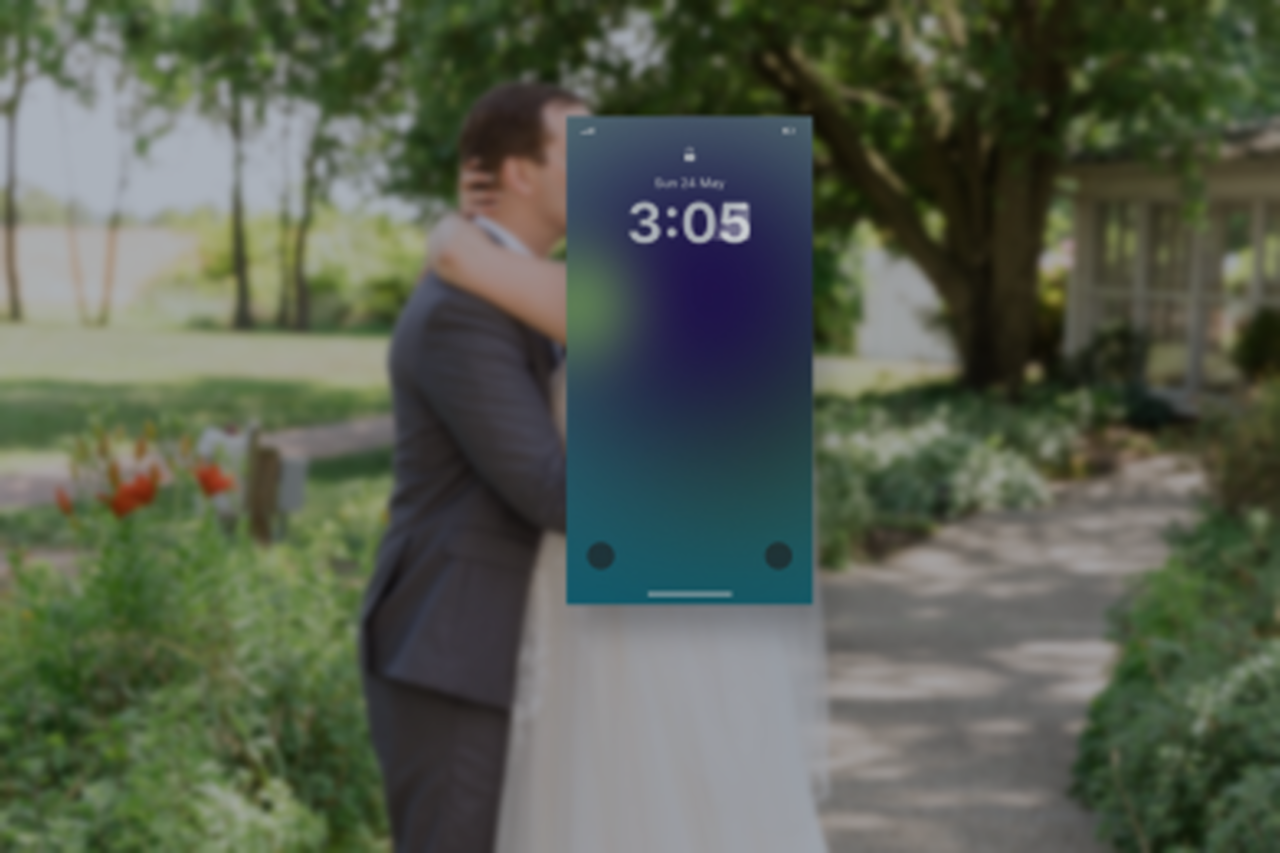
3:05
